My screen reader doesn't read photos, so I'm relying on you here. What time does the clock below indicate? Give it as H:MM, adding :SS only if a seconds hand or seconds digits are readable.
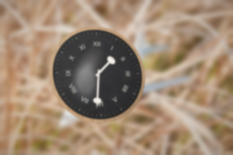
1:31
